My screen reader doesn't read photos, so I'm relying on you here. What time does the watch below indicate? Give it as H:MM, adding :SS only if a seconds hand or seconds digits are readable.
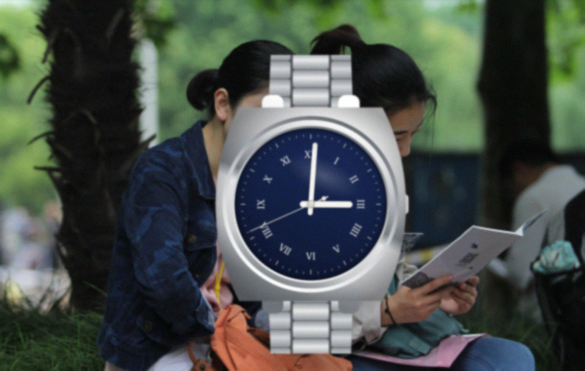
3:00:41
